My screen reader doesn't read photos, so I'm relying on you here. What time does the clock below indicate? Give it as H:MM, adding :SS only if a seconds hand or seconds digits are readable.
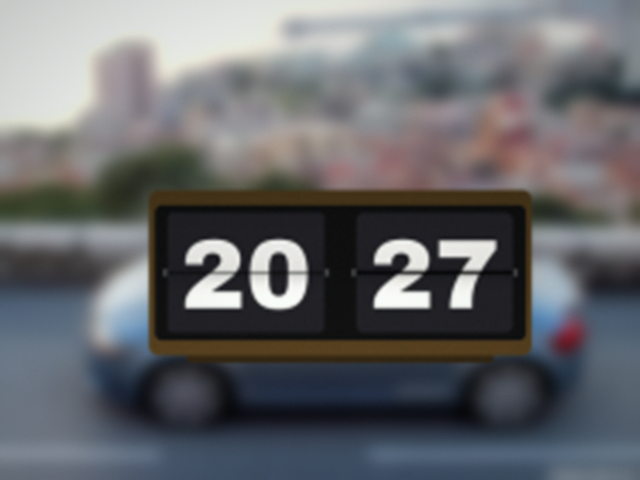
20:27
